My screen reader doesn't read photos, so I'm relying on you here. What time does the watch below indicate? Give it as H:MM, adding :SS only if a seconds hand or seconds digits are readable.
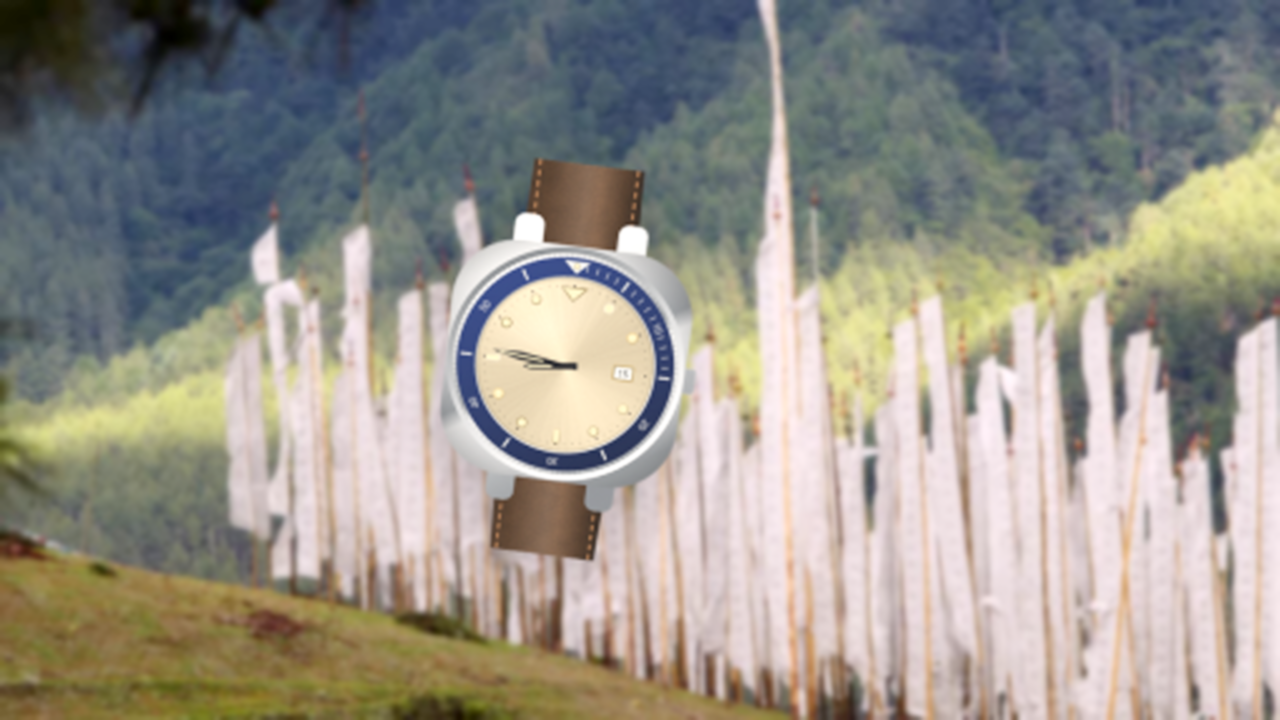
8:46
